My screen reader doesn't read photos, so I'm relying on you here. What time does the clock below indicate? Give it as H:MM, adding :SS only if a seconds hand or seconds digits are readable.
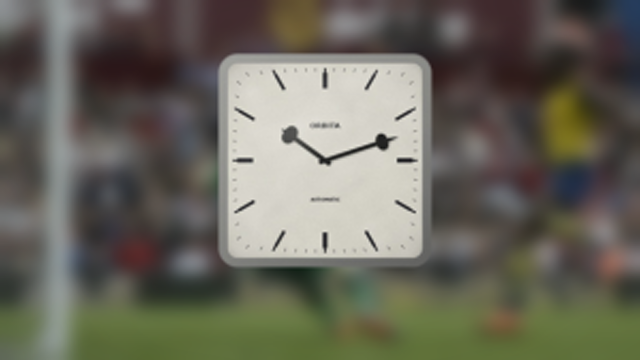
10:12
